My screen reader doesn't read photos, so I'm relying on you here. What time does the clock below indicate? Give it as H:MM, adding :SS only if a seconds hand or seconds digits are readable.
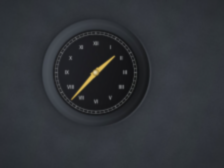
1:37
